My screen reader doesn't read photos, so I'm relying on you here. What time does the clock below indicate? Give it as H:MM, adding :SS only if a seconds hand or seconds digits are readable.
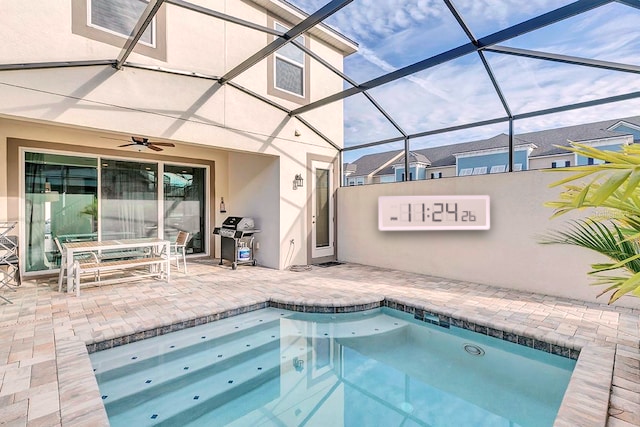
11:24:26
